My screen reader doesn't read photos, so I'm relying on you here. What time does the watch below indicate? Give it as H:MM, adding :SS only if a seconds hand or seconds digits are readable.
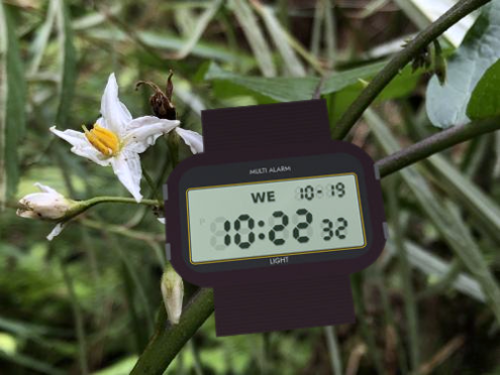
10:22:32
